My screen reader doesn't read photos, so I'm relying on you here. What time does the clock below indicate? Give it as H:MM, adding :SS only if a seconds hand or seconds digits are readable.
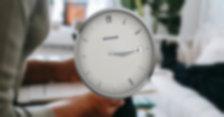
3:15
